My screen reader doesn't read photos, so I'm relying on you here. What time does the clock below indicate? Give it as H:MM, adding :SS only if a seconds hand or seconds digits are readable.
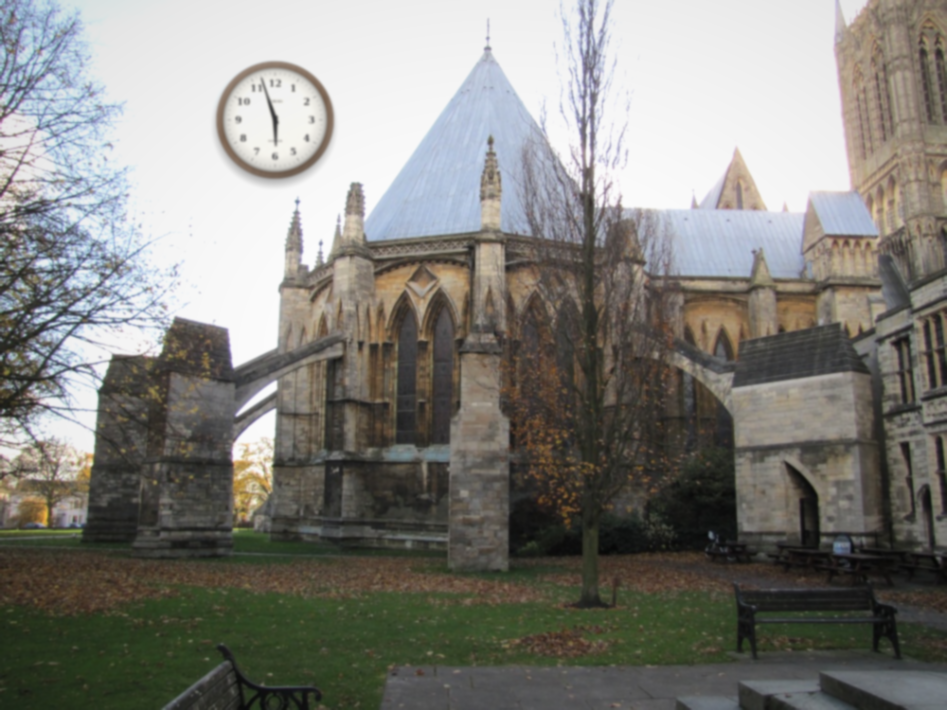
5:57
